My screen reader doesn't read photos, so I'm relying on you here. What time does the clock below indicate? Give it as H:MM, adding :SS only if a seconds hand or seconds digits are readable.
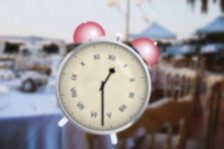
12:27
